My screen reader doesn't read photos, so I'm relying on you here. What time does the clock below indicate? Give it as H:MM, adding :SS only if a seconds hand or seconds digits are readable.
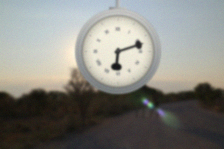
6:12
